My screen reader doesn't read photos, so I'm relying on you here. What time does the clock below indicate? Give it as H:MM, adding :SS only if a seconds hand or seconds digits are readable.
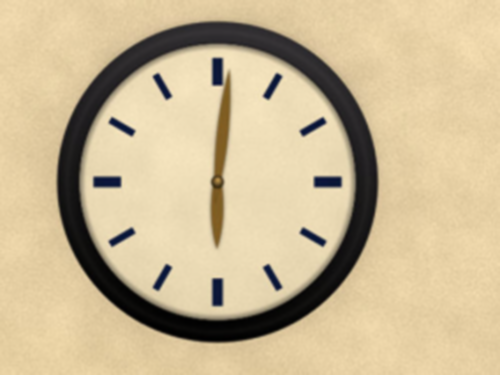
6:01
